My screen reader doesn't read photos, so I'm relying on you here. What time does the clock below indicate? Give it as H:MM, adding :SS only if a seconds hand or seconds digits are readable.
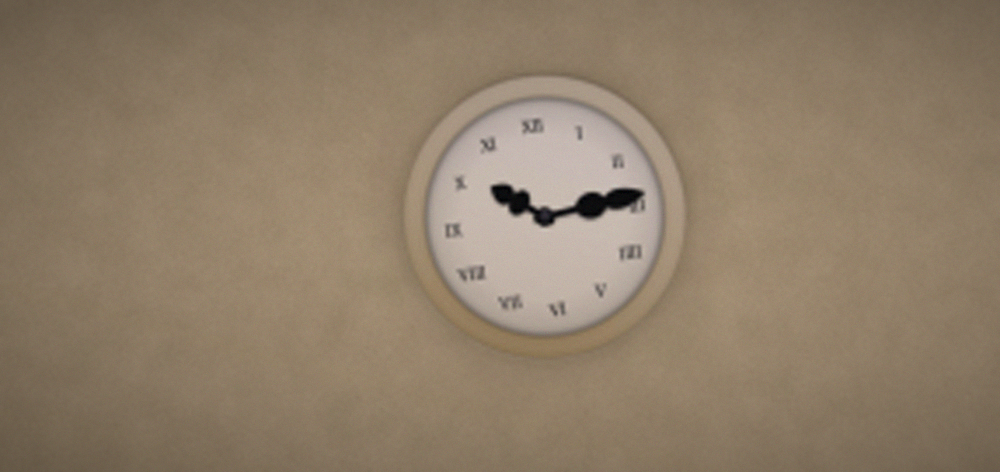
10:14
